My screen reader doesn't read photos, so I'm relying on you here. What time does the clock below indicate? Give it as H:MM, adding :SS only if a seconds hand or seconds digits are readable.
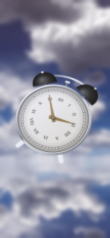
2:55
